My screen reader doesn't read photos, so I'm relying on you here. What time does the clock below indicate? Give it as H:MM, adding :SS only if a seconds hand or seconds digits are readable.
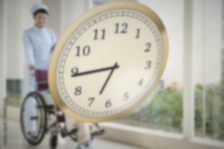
6:44
